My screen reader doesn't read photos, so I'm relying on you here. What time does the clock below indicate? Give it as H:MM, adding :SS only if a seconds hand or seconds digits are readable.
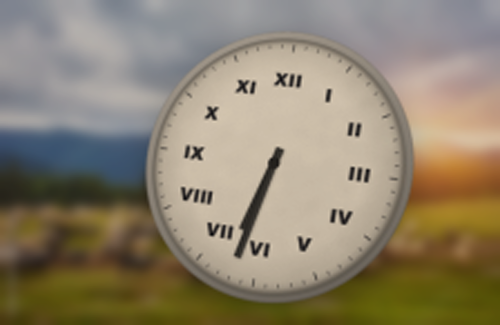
6:32
